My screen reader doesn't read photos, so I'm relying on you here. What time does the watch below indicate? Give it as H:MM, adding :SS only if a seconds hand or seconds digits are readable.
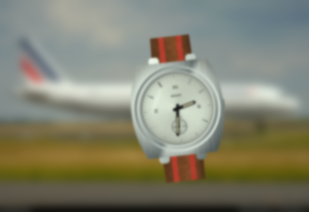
2:31
